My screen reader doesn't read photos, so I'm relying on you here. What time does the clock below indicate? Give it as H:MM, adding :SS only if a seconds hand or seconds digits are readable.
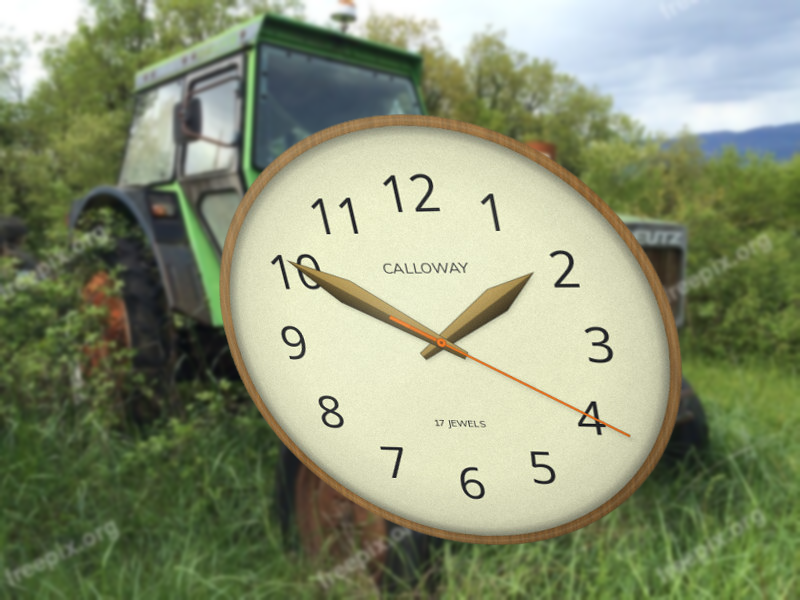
1:50:20
